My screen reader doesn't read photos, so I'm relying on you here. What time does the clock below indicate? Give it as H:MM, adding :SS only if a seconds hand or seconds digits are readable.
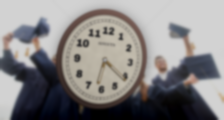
6:21
